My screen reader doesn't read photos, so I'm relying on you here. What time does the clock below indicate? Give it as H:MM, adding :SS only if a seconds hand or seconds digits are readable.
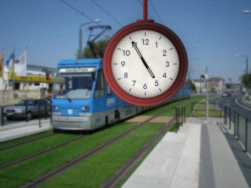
4:55
